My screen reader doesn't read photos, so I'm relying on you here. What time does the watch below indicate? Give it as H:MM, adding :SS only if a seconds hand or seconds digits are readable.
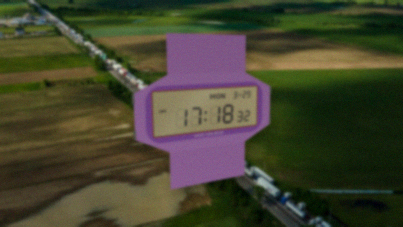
17:18
